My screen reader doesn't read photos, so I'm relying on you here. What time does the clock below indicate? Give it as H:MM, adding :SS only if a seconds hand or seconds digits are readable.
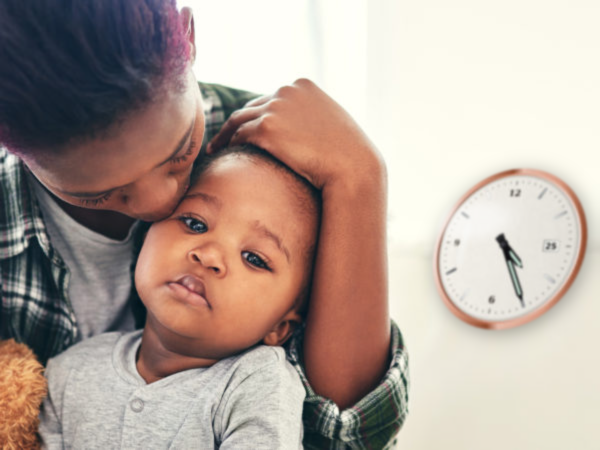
4:25
